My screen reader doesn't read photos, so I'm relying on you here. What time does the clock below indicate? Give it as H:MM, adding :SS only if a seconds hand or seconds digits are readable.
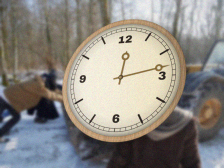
12:13
